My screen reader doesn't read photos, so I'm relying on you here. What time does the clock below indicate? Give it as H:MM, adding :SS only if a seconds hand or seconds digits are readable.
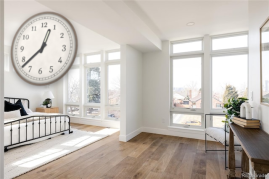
12:38
